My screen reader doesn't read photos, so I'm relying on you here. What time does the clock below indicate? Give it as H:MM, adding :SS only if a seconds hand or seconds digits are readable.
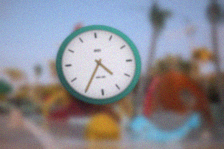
4:35
